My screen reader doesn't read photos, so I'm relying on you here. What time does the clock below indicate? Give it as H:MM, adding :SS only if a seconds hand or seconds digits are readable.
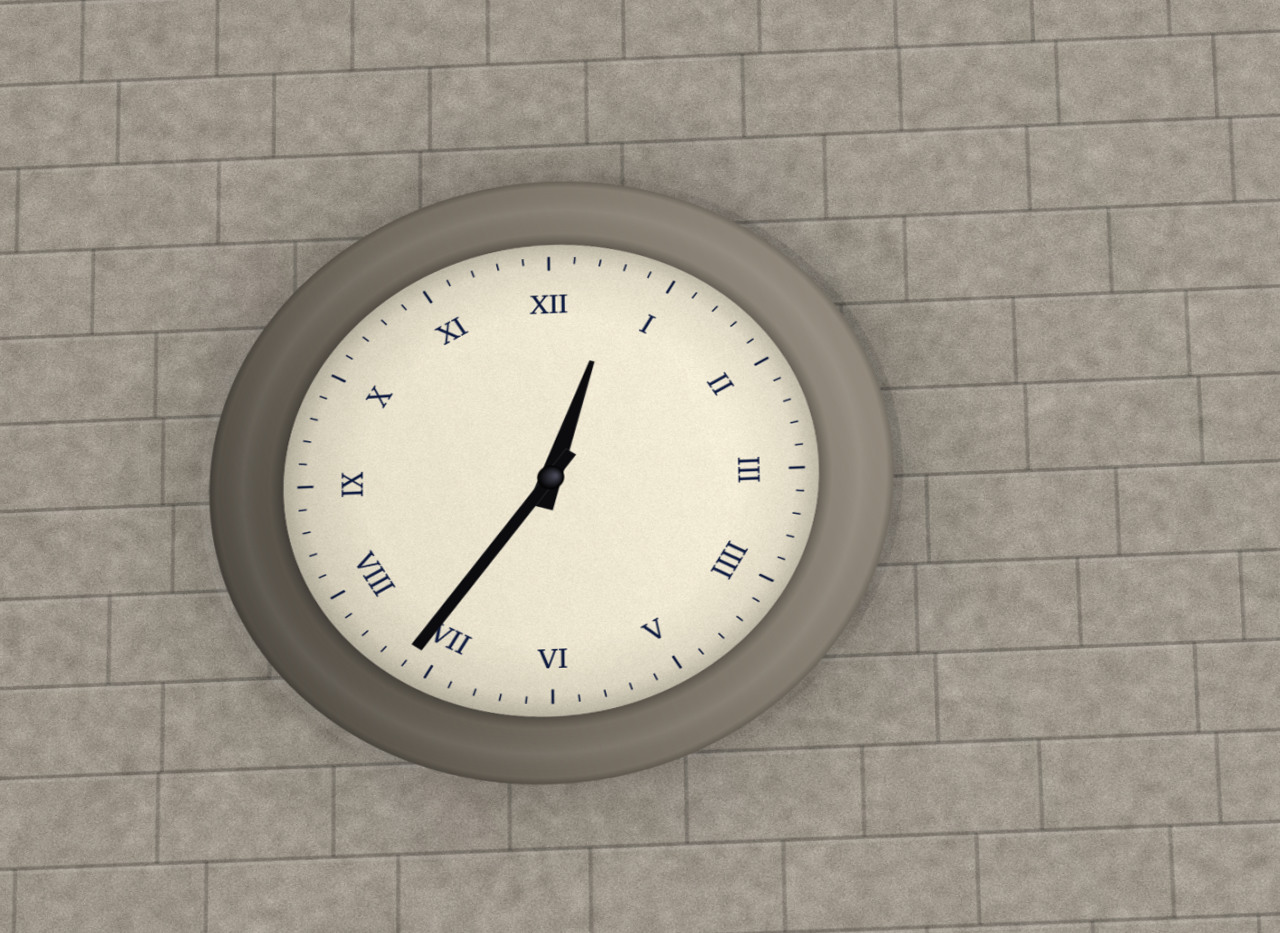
12:36
